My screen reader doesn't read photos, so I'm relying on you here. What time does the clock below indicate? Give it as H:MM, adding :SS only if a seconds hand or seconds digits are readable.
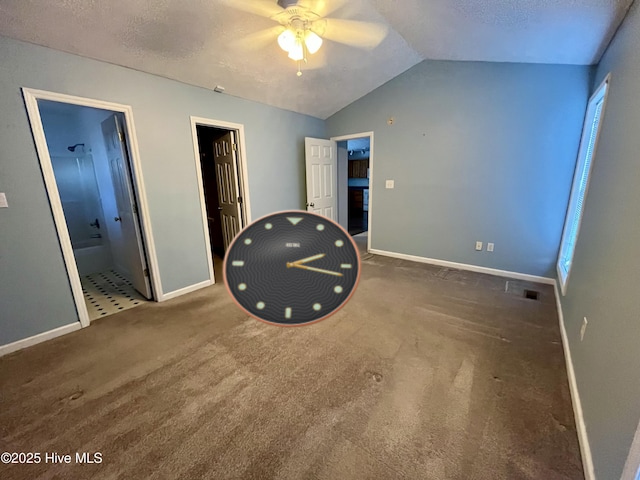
2:17
